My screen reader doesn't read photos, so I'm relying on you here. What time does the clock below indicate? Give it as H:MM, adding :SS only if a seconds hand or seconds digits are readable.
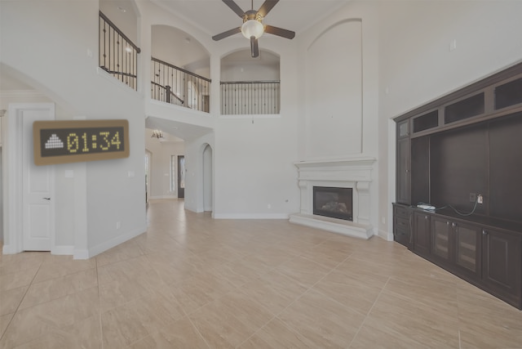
1:34
